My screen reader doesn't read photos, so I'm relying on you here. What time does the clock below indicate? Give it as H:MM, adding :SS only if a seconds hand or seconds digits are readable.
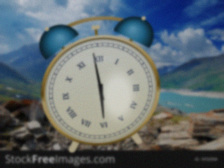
5:59
